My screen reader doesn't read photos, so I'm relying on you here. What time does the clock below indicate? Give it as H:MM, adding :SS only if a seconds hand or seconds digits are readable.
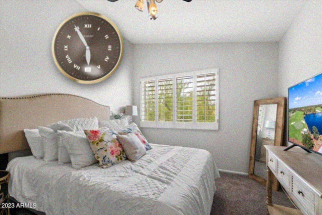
5:55
